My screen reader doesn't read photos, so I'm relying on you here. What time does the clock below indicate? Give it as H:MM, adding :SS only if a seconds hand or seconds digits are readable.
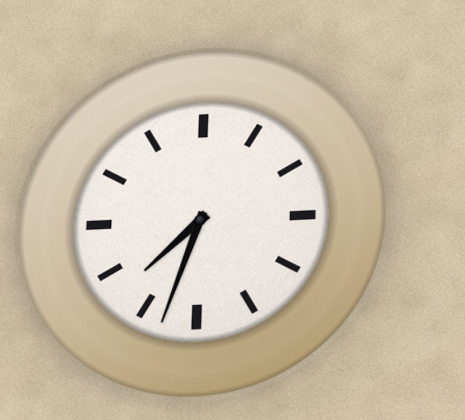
7:33
